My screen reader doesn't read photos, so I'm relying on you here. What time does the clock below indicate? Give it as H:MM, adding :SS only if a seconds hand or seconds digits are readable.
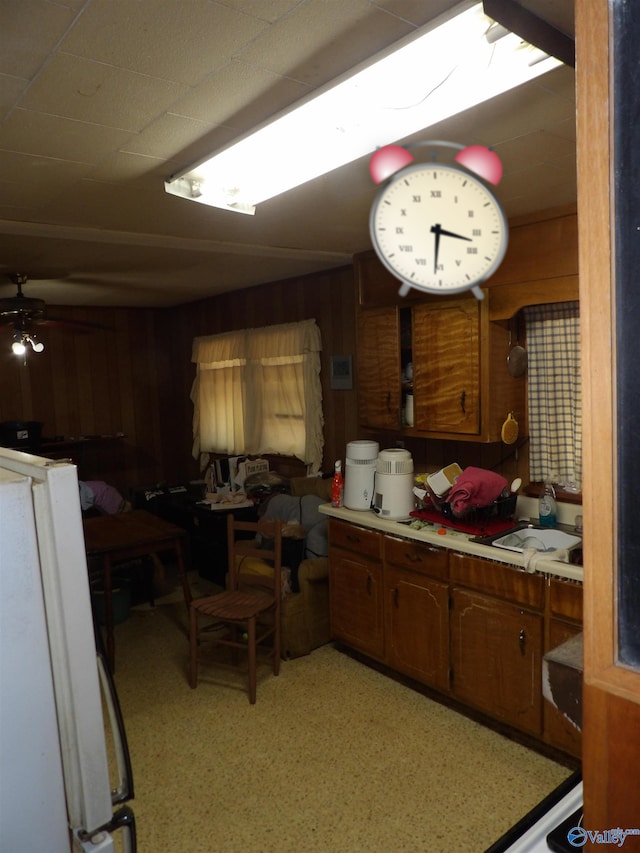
3:31
